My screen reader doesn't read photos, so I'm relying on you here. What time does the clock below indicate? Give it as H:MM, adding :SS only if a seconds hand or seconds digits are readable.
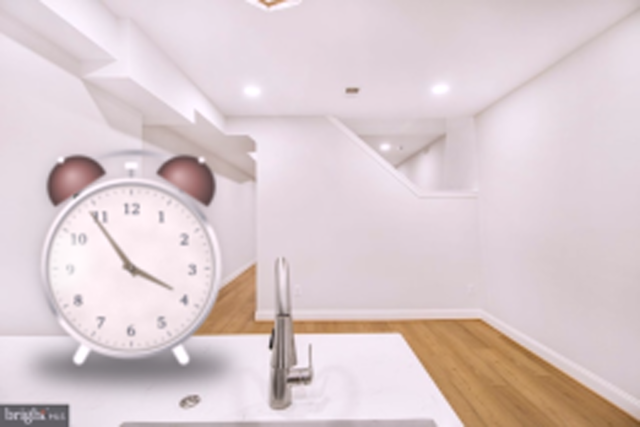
3:54
